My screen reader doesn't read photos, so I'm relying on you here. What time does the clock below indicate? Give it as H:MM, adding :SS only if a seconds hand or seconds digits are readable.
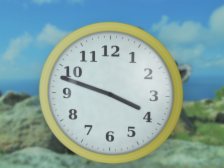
3:48
